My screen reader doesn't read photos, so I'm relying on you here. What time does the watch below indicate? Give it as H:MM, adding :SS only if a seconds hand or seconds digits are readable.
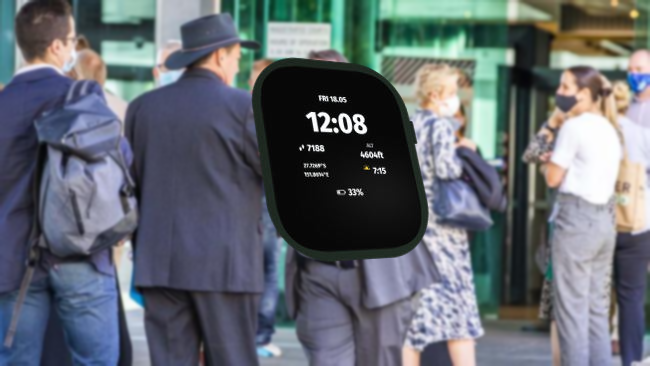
12:08
